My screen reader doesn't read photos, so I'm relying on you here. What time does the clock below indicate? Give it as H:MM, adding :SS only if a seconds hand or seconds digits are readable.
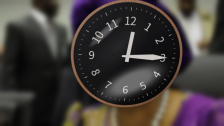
12:15
